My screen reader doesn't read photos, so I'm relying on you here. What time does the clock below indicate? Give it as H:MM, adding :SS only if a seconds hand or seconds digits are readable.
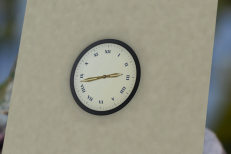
2:43
